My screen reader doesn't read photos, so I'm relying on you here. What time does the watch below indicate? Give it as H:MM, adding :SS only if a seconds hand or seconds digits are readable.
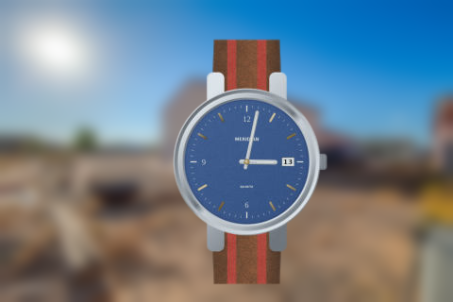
3:02
